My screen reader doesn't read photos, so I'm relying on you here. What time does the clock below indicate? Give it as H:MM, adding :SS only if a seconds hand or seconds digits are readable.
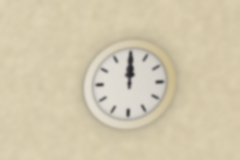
12:00
